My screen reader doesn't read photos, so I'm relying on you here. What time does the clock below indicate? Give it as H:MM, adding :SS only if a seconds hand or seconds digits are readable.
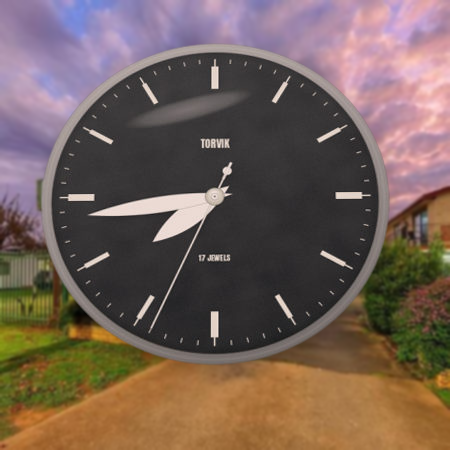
7:43:34
